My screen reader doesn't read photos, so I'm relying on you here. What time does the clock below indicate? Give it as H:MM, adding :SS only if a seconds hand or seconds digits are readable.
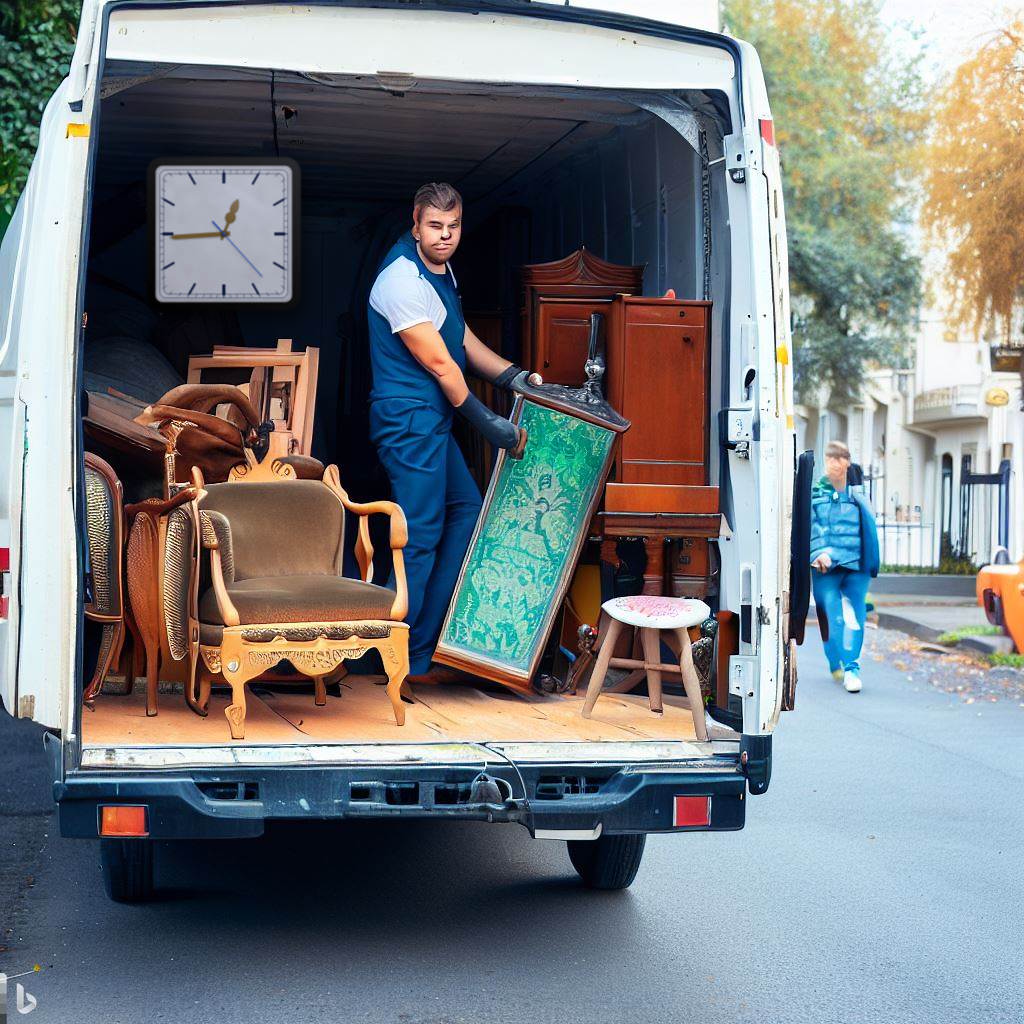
12:44:23
